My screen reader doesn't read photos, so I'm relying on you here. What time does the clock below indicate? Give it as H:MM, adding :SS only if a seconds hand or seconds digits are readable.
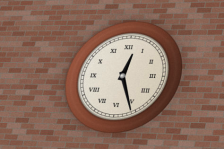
12:26
